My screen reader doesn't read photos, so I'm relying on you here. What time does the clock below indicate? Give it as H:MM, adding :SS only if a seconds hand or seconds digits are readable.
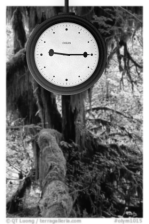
9:15
